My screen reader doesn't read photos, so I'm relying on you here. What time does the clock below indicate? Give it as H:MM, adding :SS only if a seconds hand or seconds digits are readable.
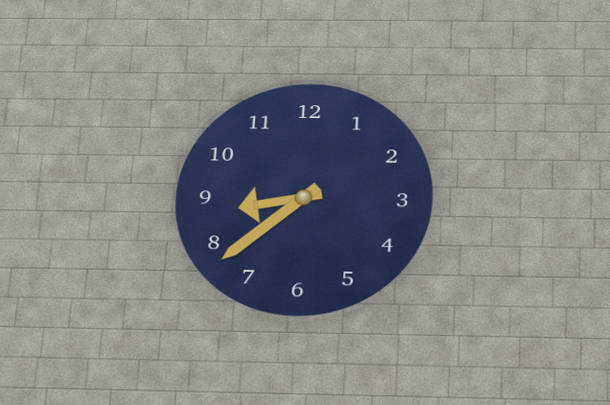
8:38
